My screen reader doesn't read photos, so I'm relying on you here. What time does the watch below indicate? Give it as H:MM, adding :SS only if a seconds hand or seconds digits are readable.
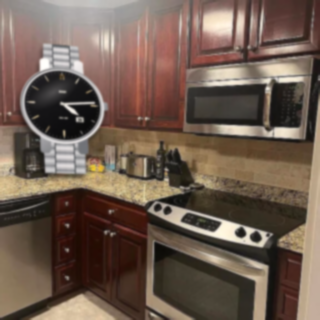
4:14
